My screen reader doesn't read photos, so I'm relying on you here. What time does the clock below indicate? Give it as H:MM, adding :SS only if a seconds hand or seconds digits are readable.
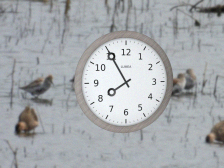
7:55
